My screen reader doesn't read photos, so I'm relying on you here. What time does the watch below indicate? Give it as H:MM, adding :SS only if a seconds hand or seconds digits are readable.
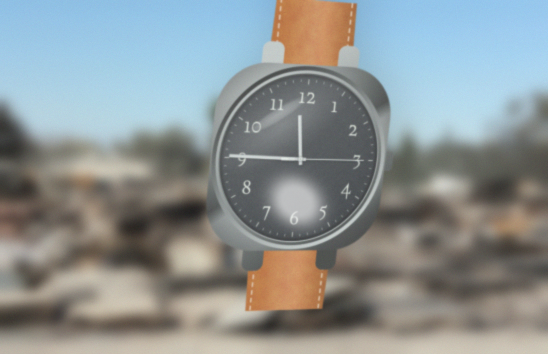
11:45:15
